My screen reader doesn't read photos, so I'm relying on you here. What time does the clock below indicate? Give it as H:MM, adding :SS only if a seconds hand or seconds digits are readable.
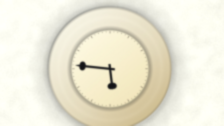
5:46
